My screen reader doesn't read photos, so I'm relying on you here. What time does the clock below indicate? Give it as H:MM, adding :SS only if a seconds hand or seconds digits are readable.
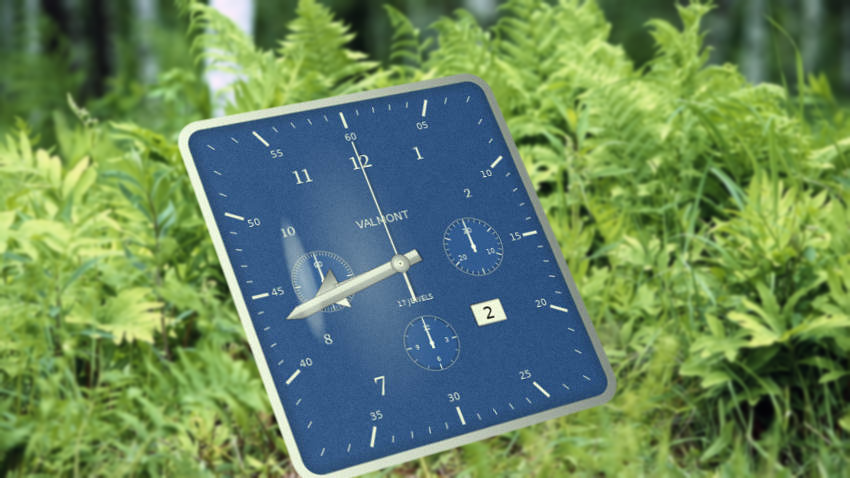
8:43
